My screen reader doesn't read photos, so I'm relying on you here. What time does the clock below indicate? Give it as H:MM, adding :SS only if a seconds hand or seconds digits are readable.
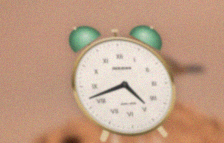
4:42
